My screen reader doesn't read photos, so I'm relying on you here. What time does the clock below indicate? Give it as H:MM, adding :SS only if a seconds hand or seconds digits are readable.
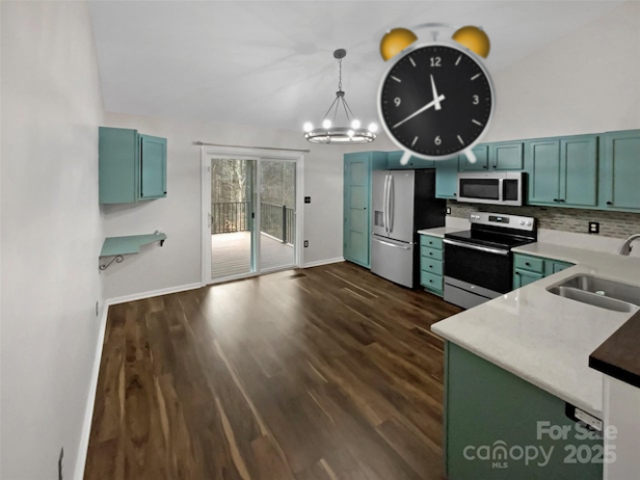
11:40
